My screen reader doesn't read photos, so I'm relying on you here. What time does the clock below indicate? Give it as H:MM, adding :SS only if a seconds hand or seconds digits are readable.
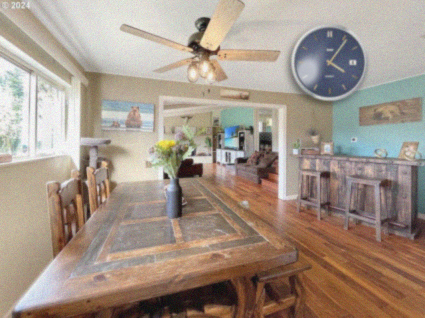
4:06
